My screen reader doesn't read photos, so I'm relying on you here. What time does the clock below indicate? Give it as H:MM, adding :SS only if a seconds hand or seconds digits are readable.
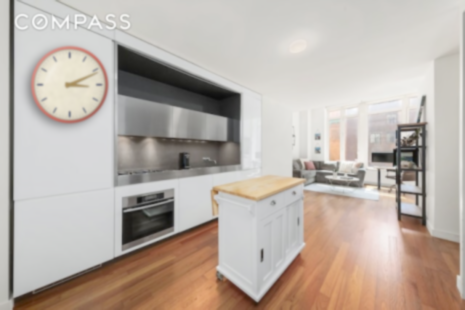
3:11
